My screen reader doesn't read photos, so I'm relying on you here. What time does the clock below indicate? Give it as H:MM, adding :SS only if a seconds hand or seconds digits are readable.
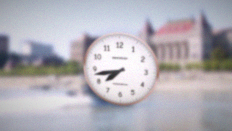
7:43
